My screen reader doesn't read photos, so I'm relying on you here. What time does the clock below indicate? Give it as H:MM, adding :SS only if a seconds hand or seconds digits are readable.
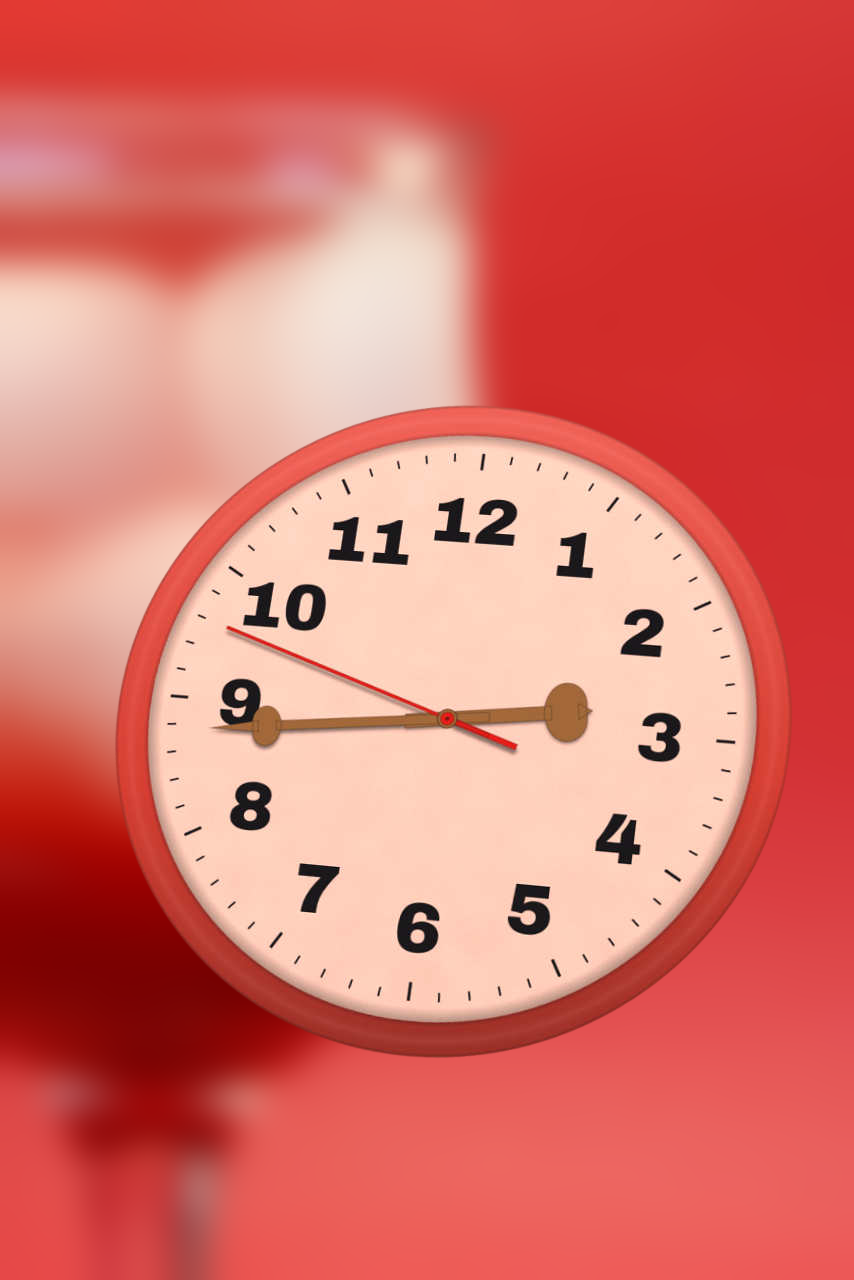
2:43:48
